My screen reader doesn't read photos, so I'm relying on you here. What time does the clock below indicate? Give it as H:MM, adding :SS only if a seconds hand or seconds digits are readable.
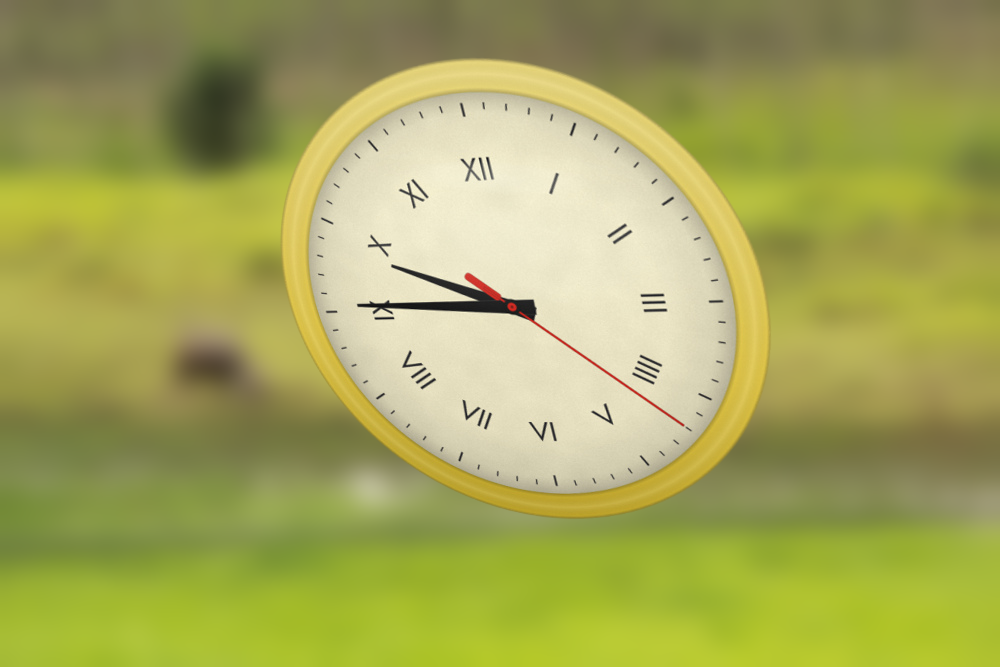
9:45:22
